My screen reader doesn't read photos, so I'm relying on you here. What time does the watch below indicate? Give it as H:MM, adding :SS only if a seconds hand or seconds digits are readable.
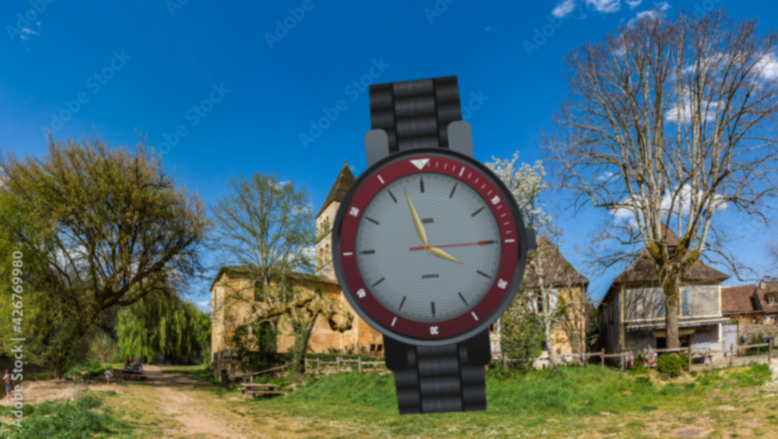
3:57:15
